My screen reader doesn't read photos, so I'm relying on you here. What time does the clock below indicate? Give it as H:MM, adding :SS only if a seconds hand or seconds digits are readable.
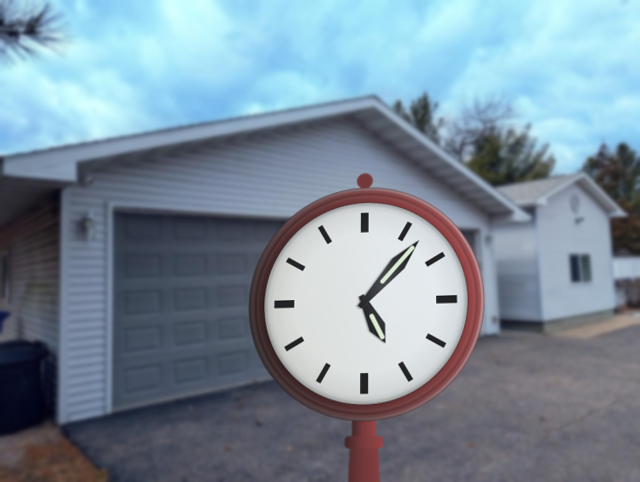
5:07
